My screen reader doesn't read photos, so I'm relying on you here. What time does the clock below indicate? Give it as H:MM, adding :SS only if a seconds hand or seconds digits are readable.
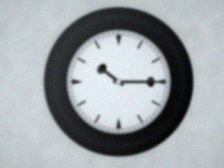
10:15
